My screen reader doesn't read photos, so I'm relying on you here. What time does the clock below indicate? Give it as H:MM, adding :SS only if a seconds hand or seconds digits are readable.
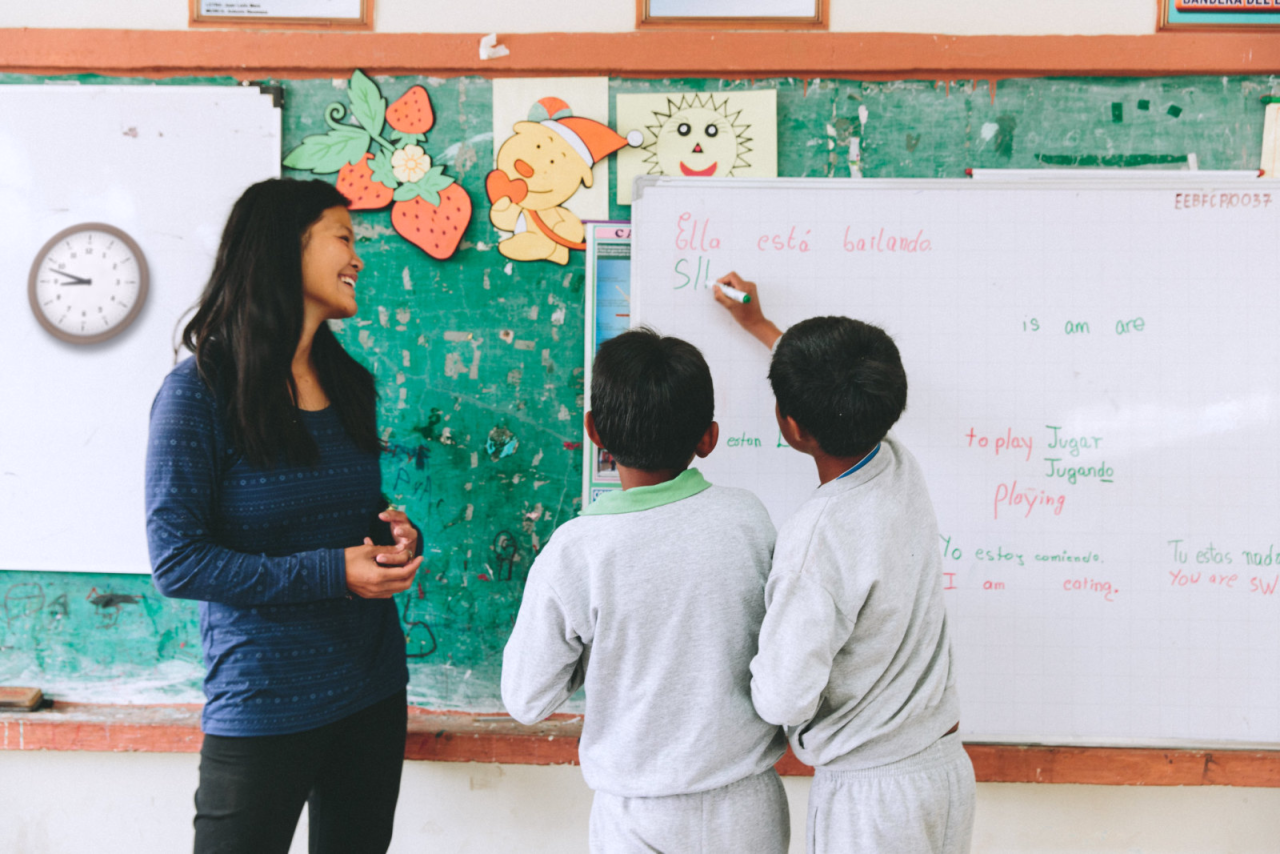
8:48
